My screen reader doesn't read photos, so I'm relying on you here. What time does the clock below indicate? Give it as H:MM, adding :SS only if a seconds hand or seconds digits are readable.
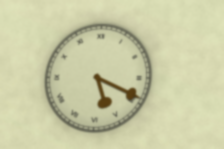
5:19
